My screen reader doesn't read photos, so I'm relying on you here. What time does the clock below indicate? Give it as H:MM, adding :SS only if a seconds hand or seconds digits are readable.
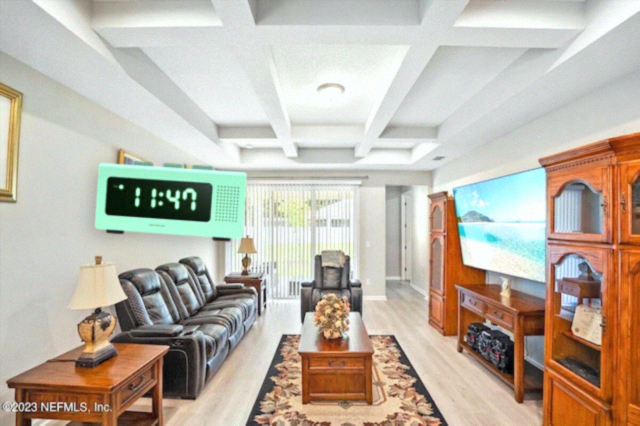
11:47
